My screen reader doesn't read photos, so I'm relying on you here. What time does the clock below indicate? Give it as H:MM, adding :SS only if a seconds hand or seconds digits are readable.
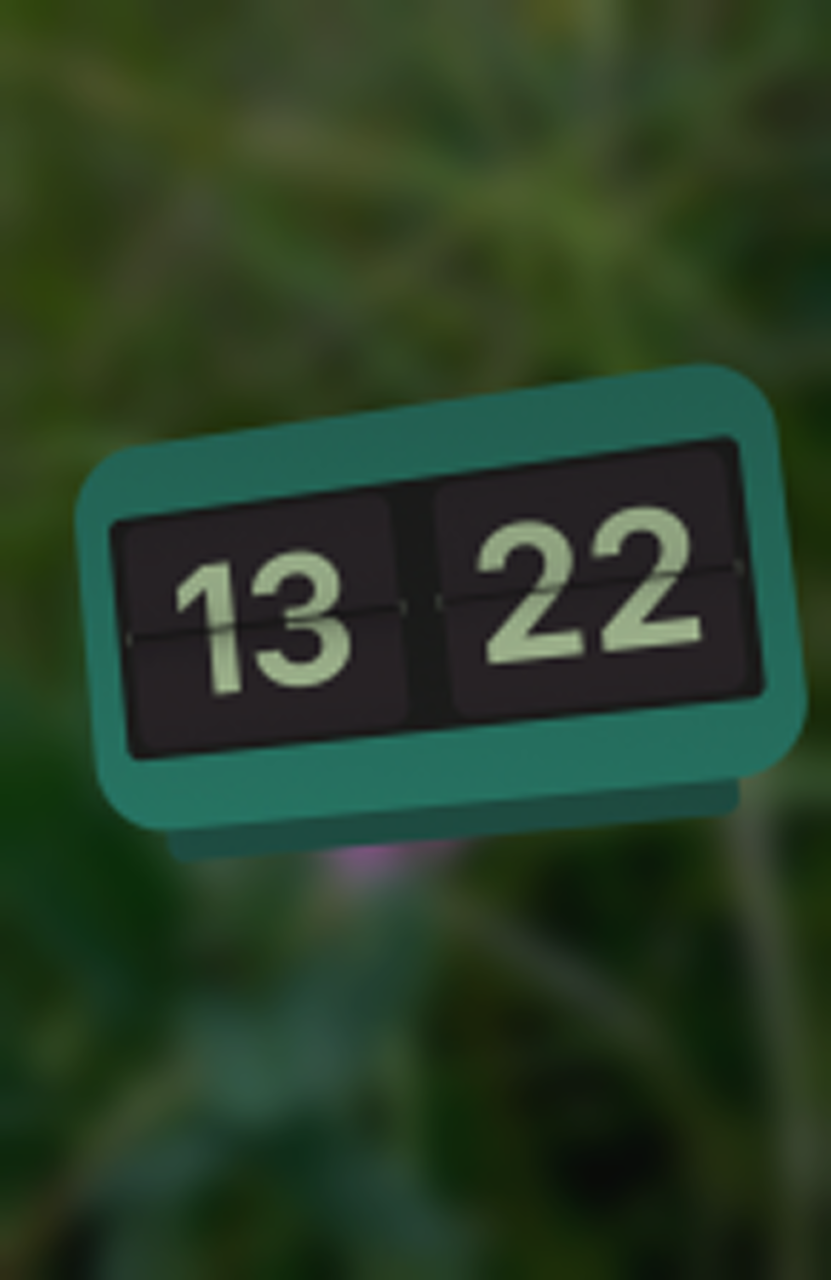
13:22
